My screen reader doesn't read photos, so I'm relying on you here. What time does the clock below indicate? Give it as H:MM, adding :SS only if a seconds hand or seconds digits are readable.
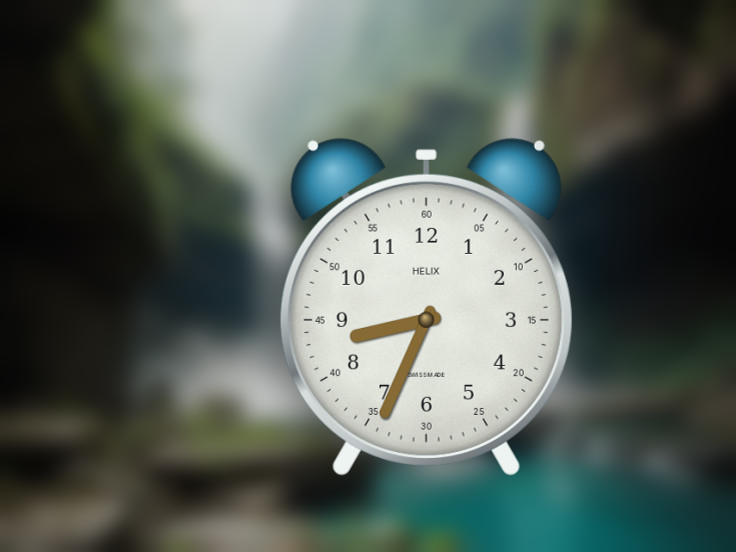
8:34
